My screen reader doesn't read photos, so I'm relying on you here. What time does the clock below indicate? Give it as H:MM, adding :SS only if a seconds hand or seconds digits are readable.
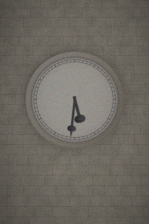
5:31
